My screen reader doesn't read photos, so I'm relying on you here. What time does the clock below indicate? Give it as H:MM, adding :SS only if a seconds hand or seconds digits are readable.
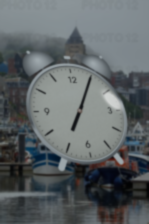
7:05
